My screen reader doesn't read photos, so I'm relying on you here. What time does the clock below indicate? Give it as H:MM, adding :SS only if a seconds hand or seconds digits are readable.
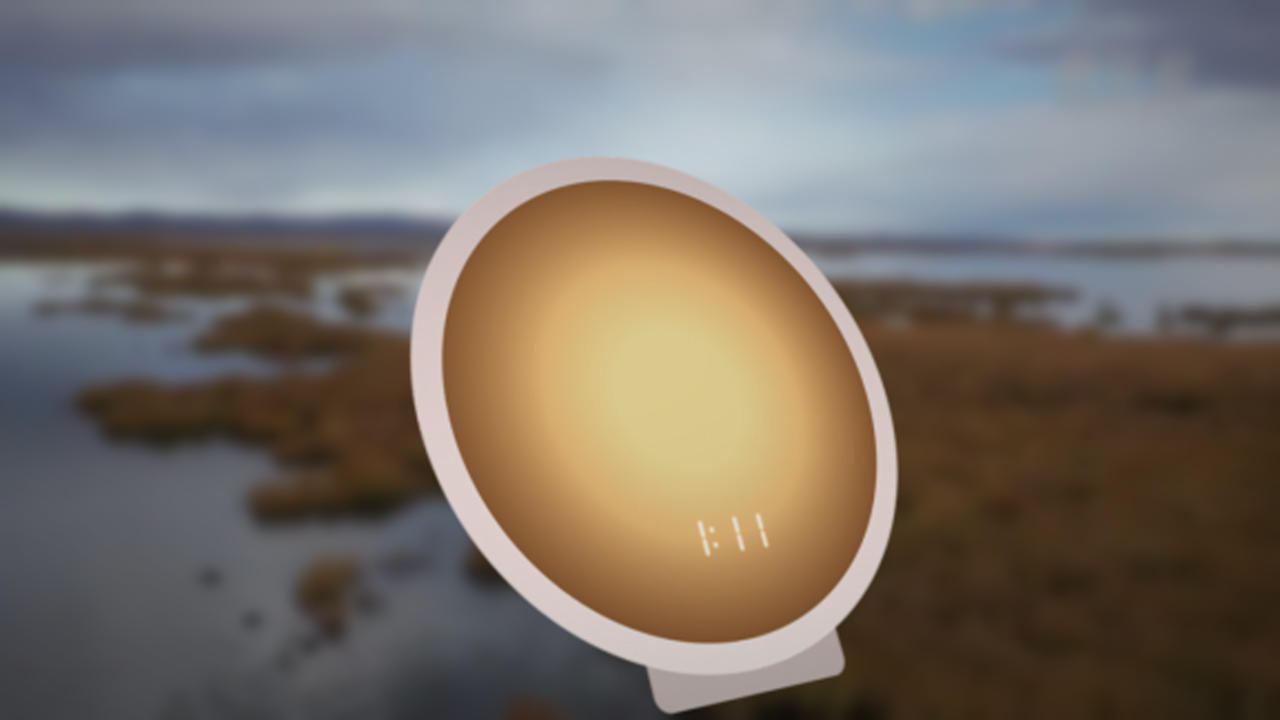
1:11
